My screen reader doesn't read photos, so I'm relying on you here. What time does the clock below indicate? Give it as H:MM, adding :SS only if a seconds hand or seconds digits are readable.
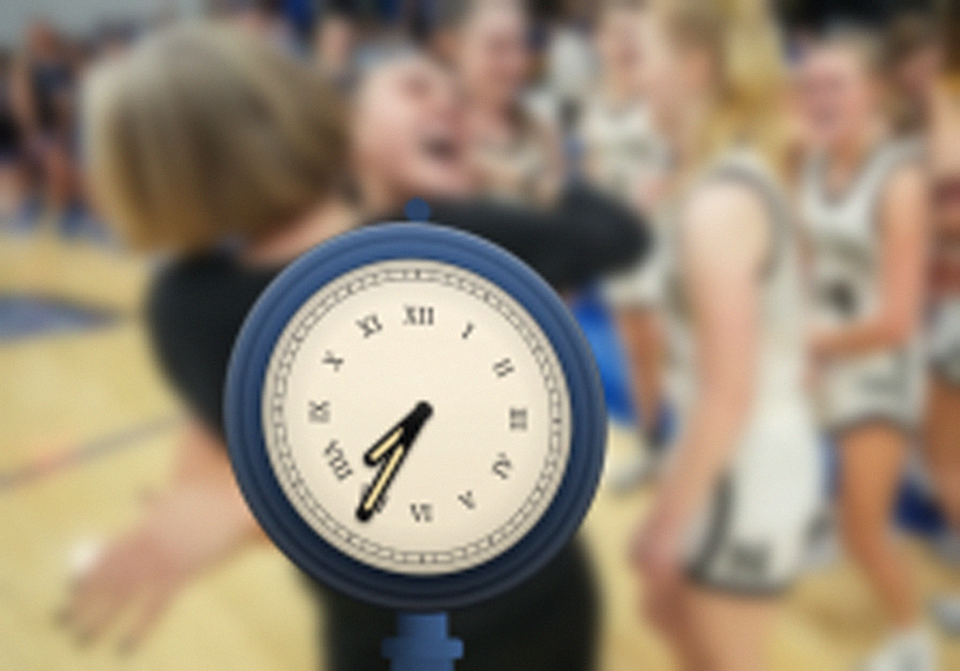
7:35
